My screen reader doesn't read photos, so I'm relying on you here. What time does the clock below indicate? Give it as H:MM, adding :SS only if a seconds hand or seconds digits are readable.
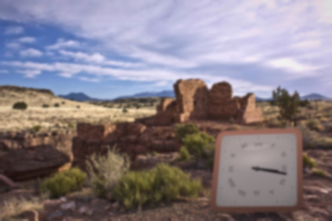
3:17
